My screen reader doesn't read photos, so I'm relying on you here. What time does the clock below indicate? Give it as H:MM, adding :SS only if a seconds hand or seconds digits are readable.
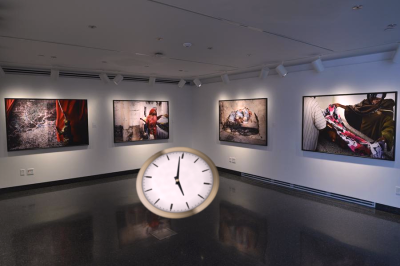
4:59
